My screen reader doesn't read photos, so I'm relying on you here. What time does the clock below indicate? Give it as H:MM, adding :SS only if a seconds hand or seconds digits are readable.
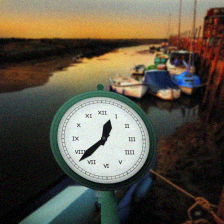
12:38
